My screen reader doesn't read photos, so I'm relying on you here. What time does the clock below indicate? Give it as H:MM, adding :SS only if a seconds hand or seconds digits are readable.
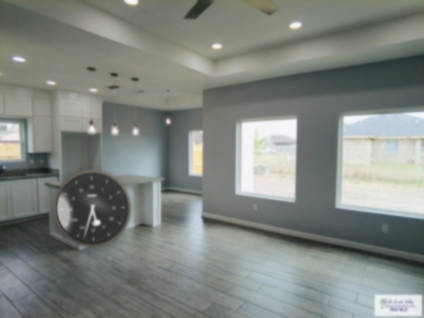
5:33
